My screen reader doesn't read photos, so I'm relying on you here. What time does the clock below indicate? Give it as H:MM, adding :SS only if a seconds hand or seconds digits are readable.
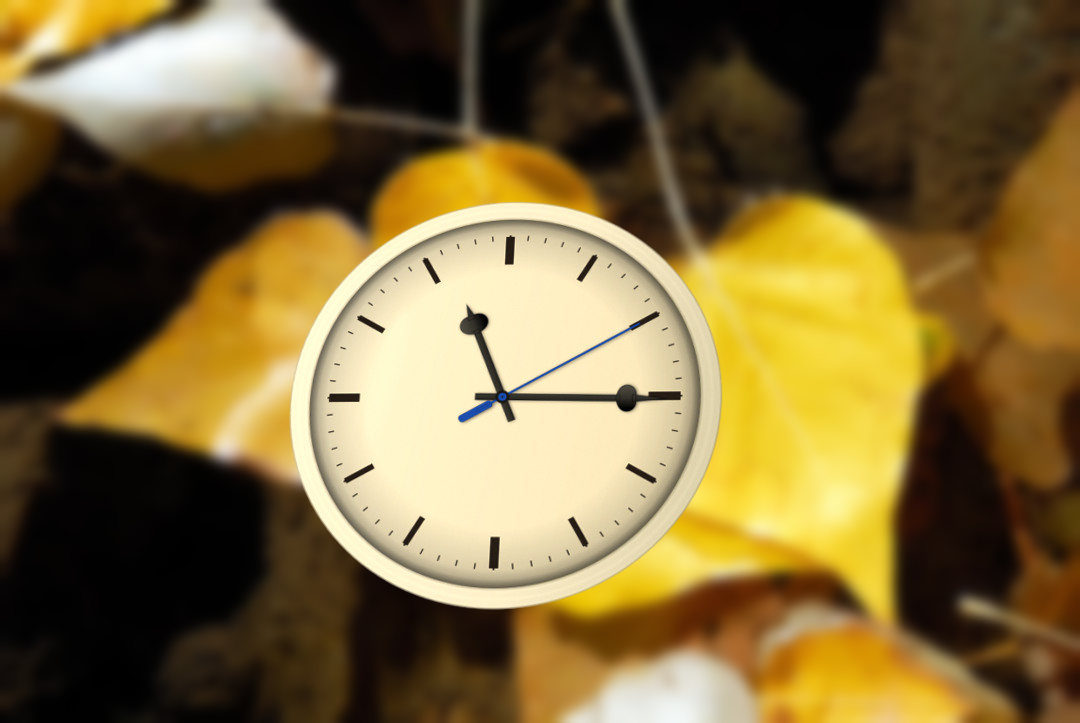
11:15:10
